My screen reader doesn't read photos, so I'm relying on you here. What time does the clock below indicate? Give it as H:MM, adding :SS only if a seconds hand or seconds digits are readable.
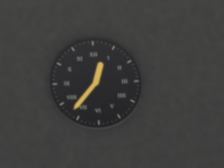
12:37
